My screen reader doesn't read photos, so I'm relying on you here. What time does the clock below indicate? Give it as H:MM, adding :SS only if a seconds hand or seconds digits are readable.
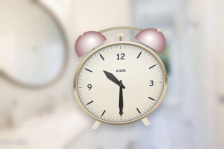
10:30
